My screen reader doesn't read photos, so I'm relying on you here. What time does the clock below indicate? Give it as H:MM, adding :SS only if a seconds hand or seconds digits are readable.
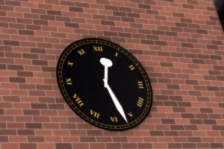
12:27
